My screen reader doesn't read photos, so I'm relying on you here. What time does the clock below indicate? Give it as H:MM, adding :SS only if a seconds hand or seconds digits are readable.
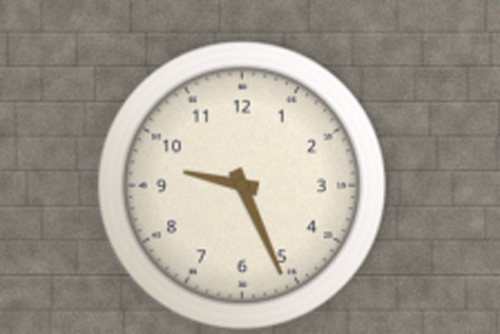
9:26
